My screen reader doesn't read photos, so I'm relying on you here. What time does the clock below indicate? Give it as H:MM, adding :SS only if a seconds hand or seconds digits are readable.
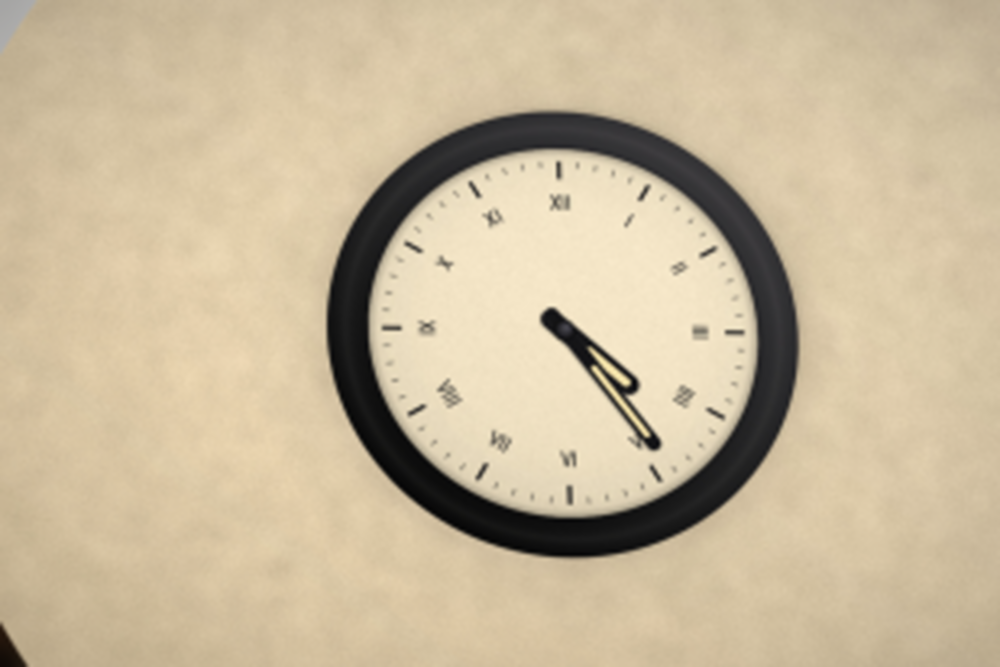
4:24
